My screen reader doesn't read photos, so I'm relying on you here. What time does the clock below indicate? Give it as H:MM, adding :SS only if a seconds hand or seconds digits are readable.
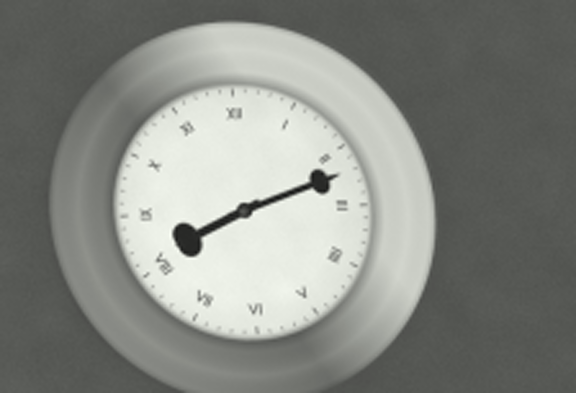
8:12
